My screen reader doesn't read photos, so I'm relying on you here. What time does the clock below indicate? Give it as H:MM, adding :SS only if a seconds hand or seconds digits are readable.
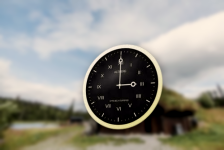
3:00
